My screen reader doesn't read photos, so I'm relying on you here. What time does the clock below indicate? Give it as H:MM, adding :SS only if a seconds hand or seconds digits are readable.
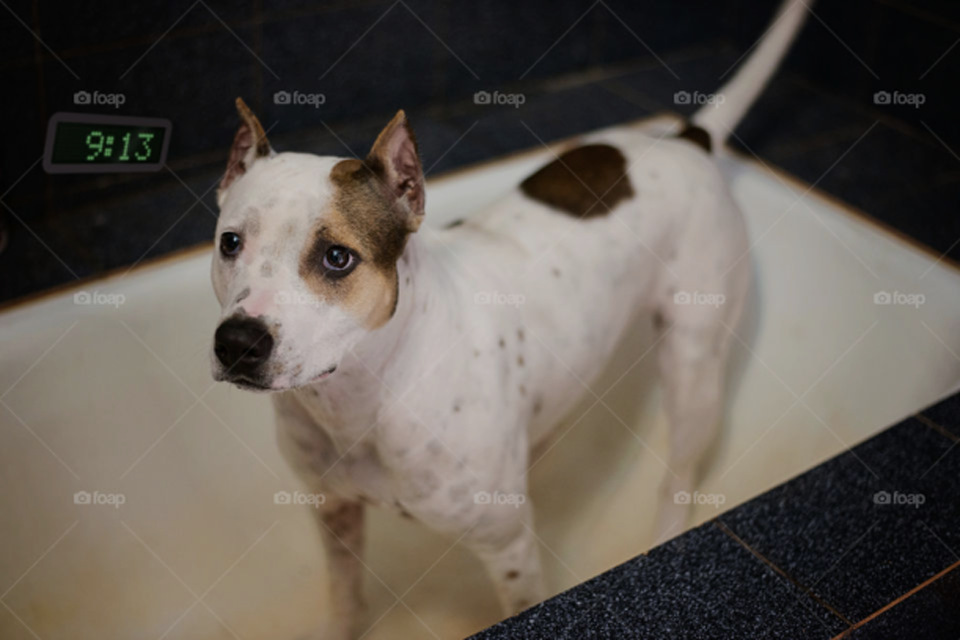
9:13
